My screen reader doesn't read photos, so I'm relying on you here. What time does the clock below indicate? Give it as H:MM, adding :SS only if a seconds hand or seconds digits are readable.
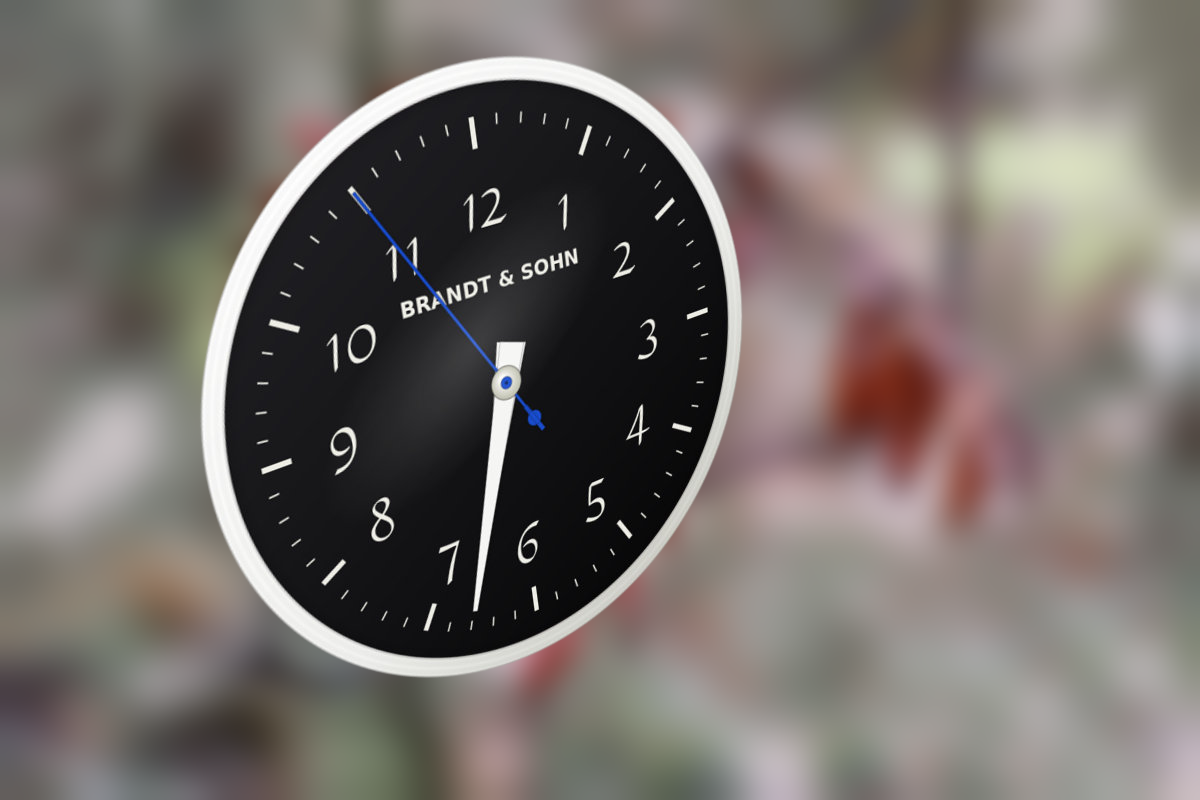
6:32:55
